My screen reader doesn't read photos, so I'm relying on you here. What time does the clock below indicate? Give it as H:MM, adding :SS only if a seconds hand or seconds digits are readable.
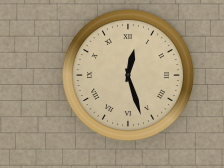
12:27
